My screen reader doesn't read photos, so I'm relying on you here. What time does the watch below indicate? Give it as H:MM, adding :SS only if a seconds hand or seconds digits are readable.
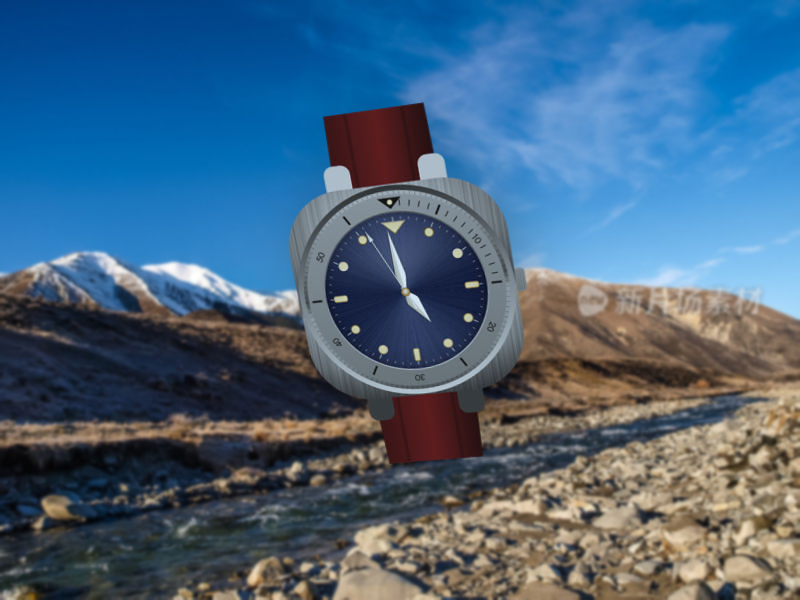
4:58:56
